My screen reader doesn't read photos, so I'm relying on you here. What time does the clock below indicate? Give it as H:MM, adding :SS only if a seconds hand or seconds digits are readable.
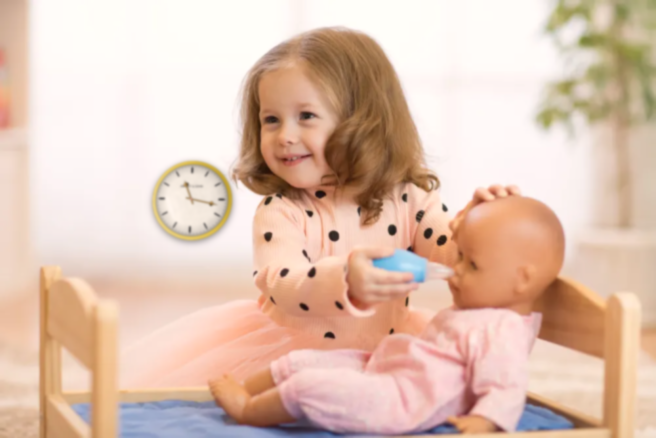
11:17
